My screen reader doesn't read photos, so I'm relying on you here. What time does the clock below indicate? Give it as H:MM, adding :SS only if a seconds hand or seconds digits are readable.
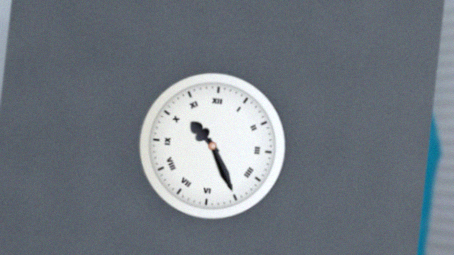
10:25
